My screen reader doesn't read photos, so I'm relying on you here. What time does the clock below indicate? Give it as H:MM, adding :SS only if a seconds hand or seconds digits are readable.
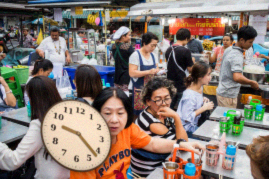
9:22
